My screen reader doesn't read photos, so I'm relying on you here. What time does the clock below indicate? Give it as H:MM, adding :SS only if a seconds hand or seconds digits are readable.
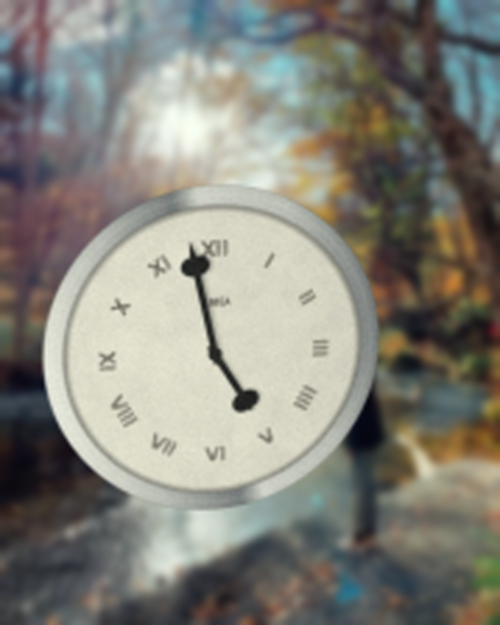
4:58
